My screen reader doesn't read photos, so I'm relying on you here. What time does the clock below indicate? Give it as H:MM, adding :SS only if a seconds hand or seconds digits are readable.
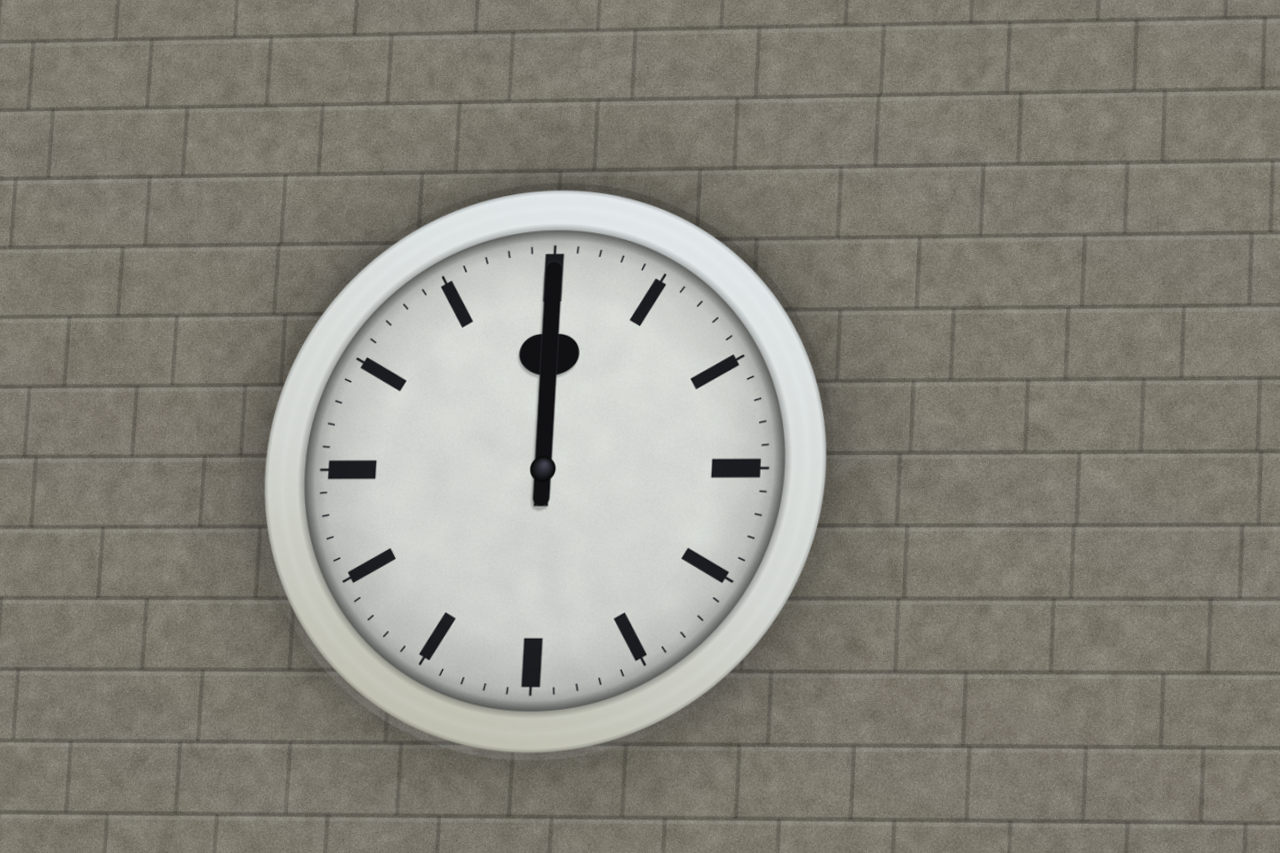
12:00
